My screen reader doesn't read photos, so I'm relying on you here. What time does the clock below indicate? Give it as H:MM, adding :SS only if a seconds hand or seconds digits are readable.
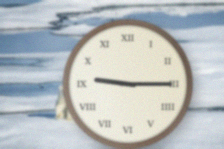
9:15
